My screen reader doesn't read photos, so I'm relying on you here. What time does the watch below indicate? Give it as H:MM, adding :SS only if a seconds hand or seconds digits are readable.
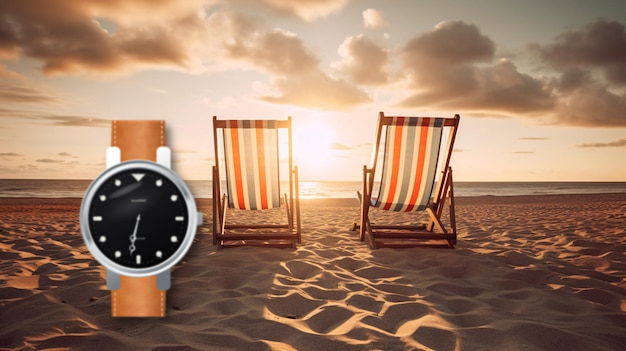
6:32
